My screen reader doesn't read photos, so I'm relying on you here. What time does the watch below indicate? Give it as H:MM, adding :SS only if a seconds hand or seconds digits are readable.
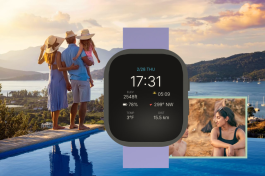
17:31
